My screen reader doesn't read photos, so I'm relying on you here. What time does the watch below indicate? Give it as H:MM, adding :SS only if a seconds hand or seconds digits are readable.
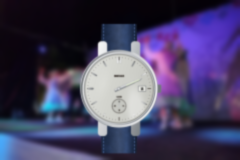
2:11
